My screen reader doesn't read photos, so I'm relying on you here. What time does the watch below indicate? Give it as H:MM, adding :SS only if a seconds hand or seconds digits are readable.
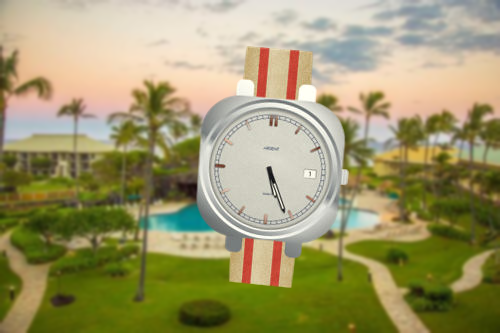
5:26
